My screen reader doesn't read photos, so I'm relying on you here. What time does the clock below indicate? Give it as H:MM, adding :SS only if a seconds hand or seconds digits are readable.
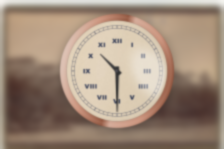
10:30
